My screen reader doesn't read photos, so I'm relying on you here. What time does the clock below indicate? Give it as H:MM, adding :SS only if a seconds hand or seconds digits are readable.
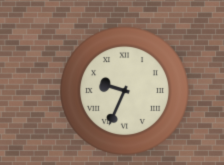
9:34
